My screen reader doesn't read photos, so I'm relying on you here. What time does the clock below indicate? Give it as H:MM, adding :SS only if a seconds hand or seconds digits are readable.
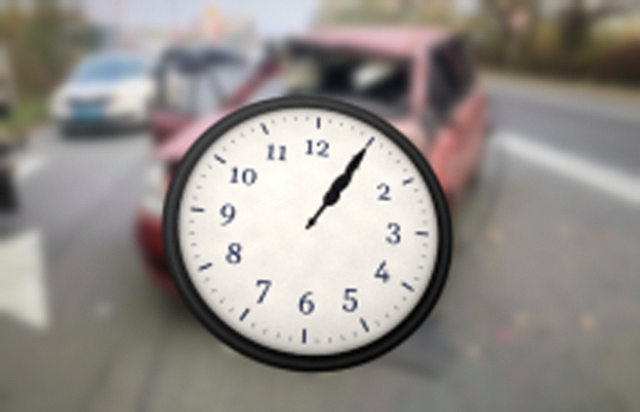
1:05
